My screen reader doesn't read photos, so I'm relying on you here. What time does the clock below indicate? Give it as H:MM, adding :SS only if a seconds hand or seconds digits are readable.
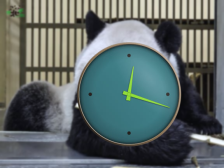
12:18
